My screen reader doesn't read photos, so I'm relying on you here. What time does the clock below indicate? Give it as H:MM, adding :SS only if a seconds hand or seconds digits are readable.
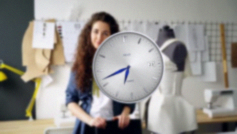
6:42
